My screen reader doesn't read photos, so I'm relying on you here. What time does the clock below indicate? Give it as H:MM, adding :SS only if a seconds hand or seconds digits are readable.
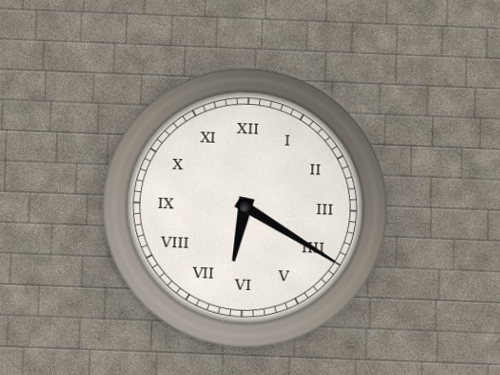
6:20
